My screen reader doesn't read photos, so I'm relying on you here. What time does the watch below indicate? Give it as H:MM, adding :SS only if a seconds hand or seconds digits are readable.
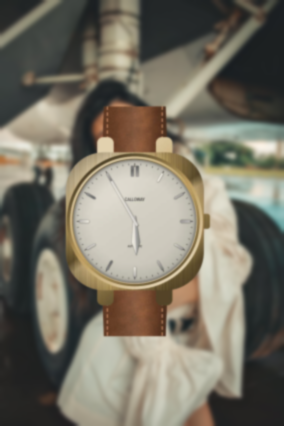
5:55
